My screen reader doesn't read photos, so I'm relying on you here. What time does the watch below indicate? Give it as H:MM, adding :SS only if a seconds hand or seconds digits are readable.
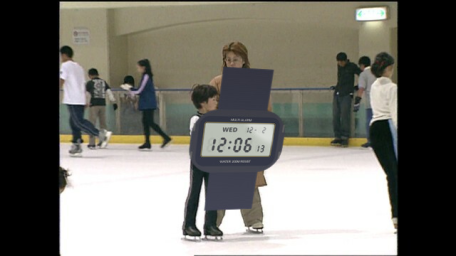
12:06:13
